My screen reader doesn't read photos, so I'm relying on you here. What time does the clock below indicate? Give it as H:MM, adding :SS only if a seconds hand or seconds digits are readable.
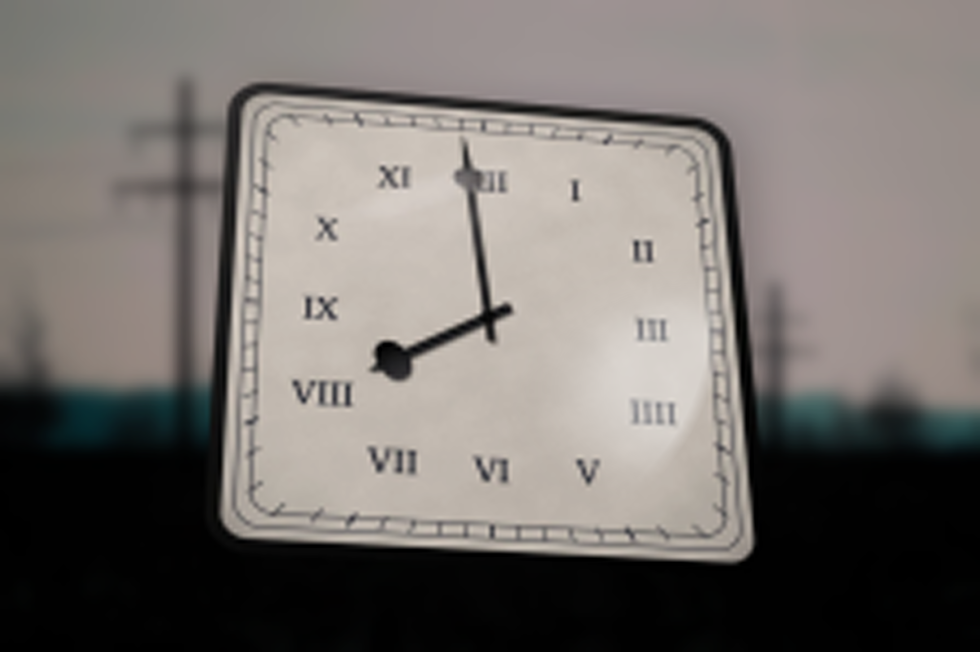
7:59
